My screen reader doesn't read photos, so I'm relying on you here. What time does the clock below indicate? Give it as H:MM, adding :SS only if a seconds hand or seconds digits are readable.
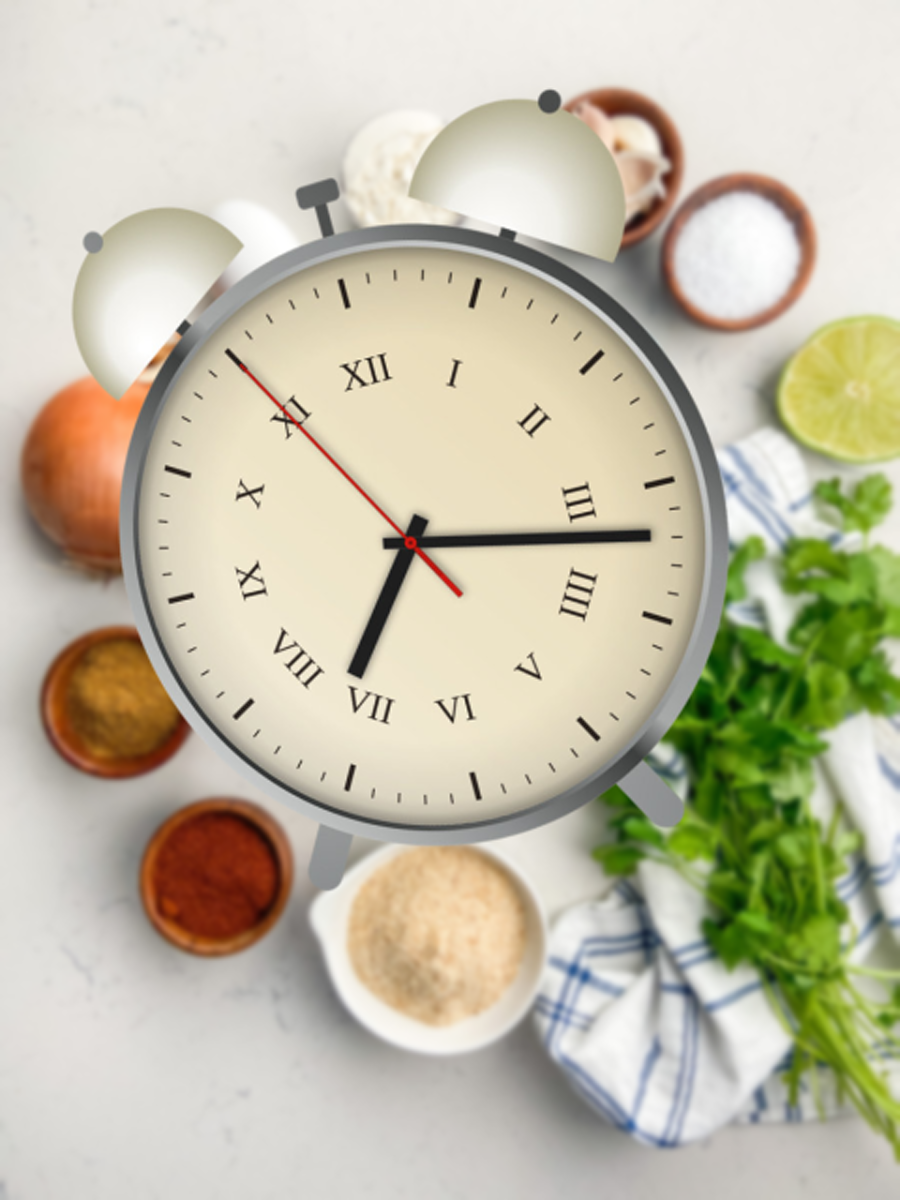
7:16:55
